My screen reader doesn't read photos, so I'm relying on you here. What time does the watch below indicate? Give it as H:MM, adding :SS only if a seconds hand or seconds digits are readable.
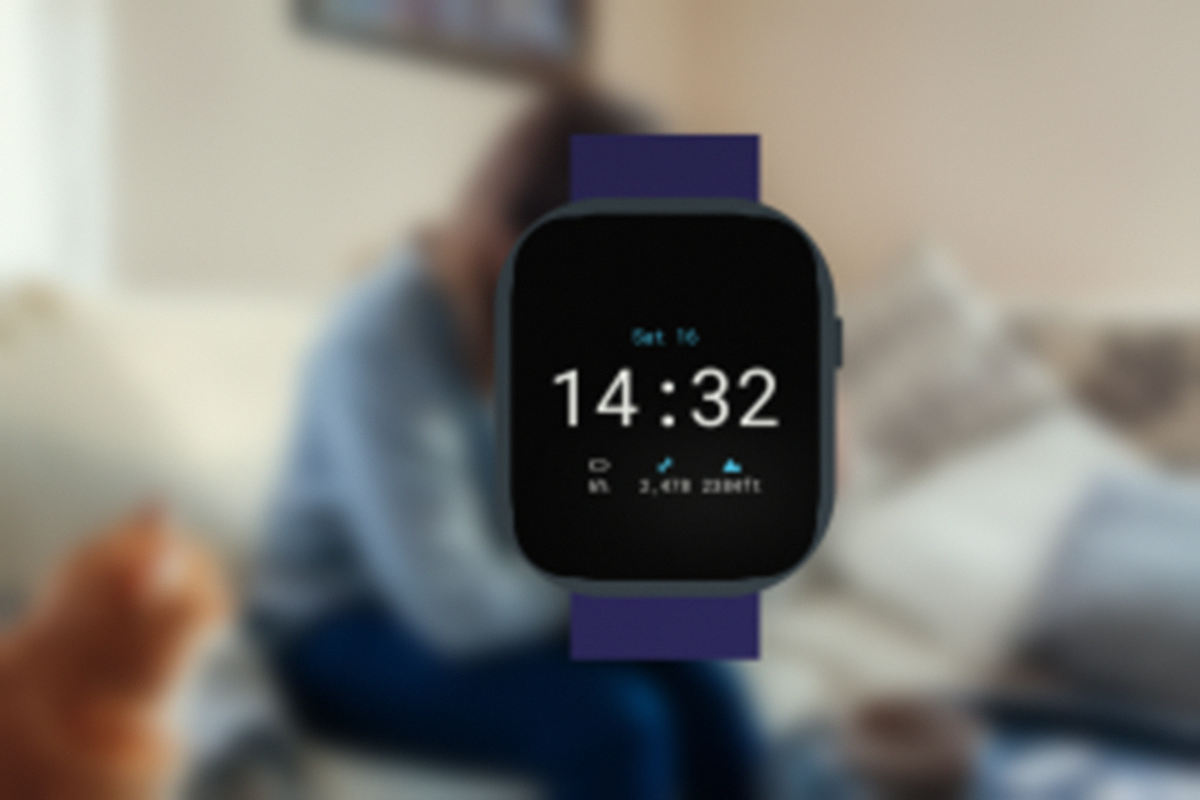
14:32
